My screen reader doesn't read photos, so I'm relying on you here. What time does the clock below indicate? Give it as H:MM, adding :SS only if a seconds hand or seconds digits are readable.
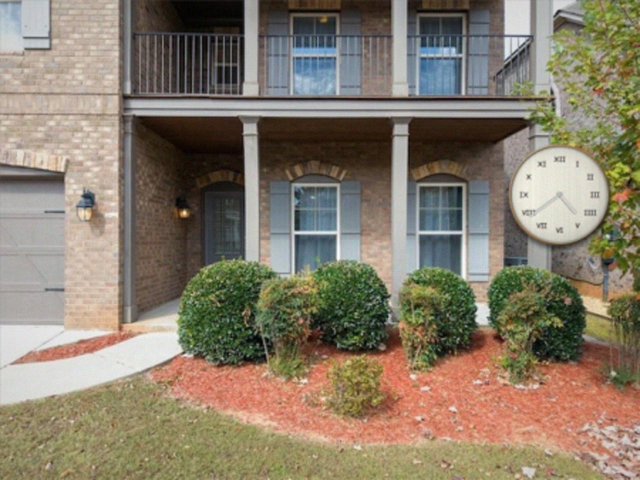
4:39
